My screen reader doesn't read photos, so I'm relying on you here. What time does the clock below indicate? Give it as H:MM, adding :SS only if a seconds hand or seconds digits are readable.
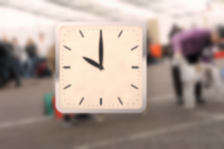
10:00
